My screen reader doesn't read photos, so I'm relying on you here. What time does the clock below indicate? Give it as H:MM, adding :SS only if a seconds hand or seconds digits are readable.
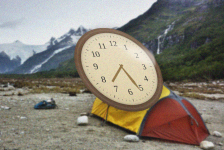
7:26
